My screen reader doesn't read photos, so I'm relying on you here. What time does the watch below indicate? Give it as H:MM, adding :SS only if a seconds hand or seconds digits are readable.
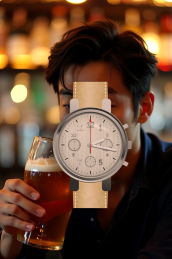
2:17
